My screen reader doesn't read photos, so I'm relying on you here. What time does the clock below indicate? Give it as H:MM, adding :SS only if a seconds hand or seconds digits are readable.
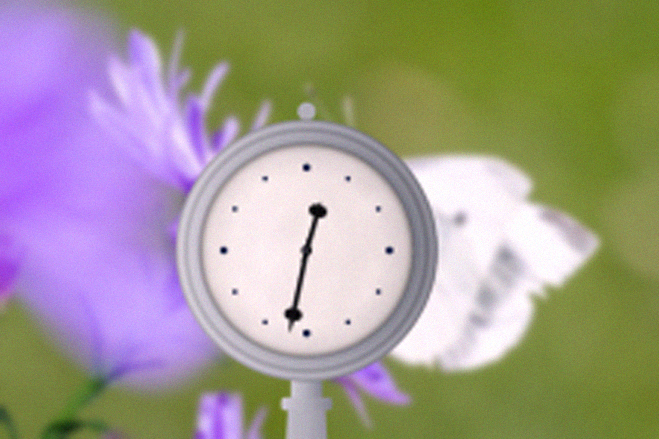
12:32
